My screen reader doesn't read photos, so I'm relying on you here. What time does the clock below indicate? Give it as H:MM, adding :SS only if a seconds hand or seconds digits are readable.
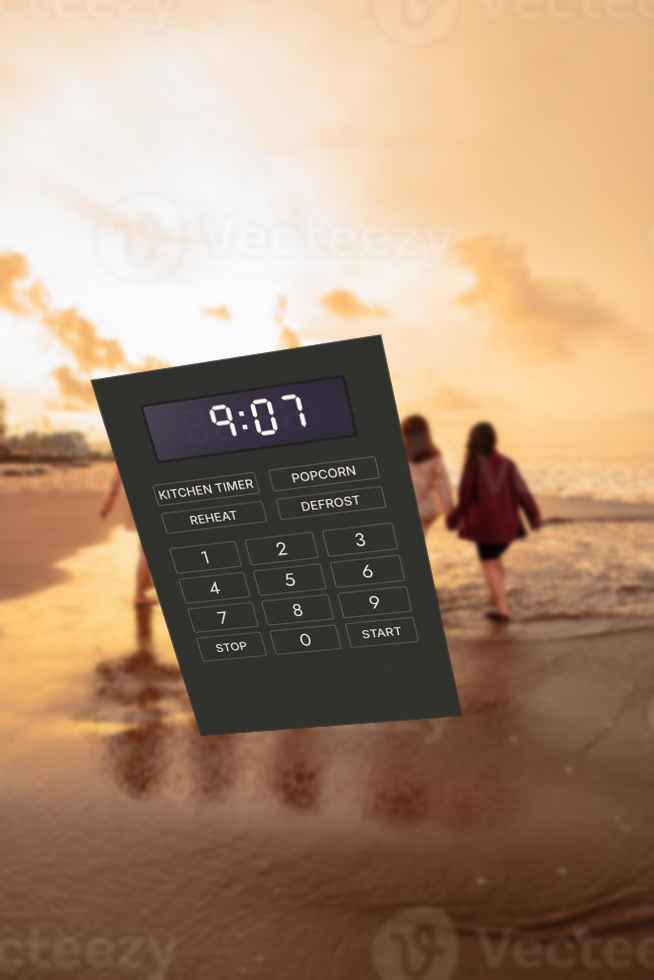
9:07
